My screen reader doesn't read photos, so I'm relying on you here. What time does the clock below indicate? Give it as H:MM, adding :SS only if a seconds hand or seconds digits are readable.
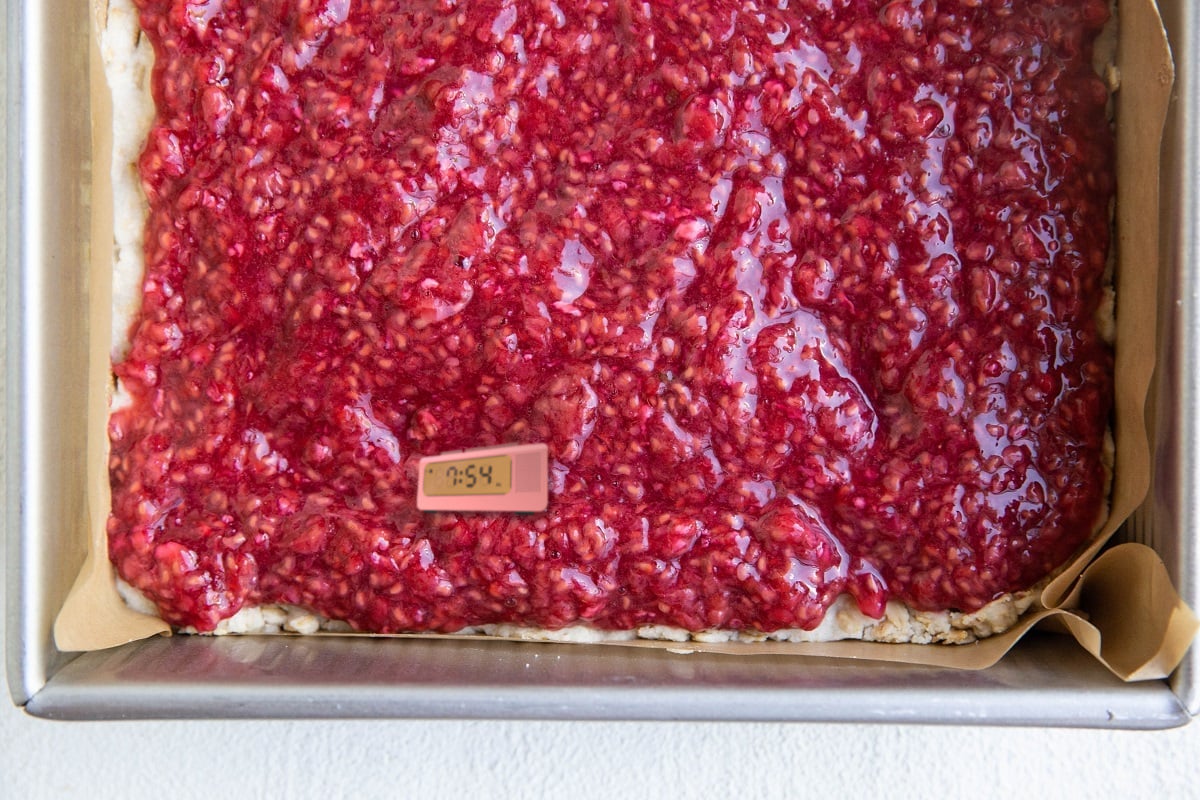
7:54
